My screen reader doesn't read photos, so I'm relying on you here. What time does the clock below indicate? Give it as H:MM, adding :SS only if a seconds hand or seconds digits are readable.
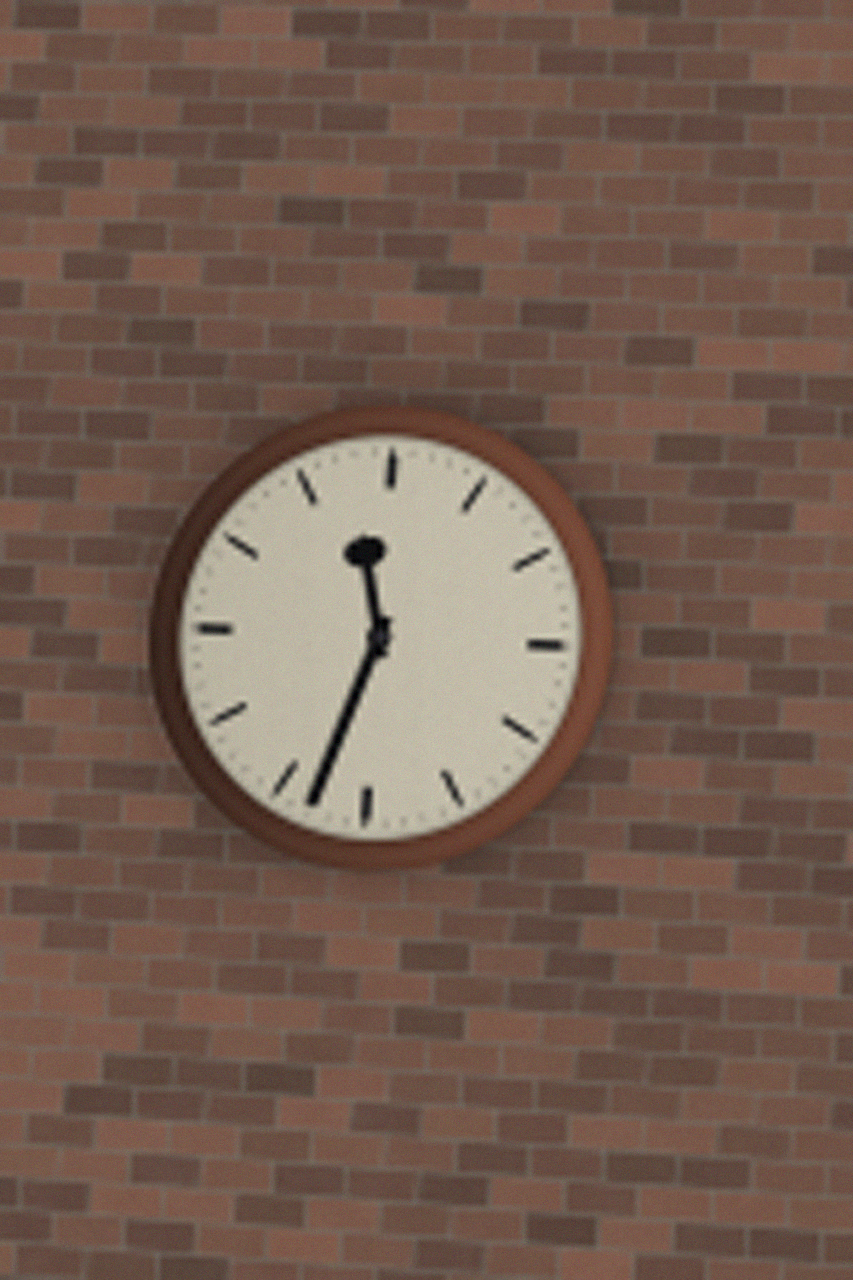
11:33
